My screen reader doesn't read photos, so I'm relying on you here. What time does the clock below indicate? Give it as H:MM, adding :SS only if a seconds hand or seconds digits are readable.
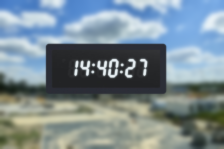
14:40:27
